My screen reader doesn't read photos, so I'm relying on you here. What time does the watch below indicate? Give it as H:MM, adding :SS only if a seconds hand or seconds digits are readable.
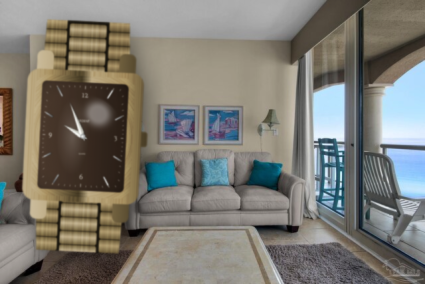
9:56
